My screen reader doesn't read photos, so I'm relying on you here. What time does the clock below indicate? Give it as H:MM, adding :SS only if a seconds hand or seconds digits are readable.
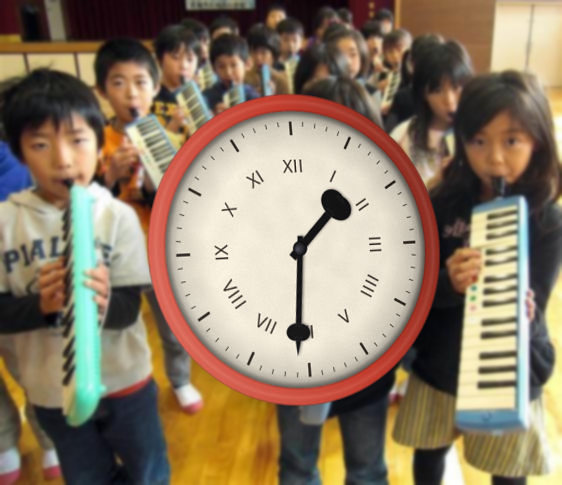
1:31
